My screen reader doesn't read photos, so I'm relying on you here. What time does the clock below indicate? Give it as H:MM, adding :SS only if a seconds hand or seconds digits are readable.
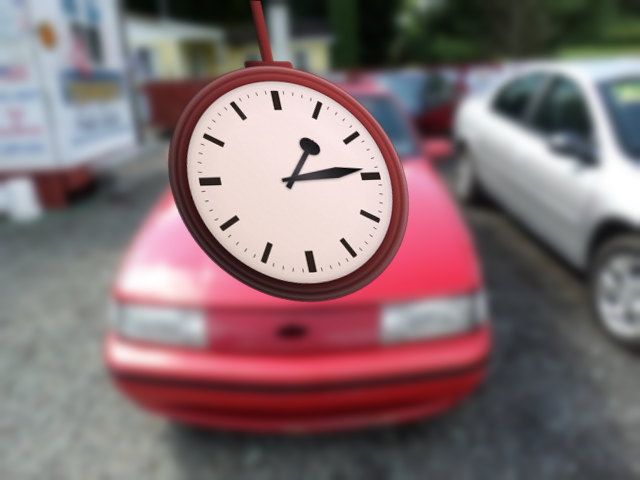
1:14
